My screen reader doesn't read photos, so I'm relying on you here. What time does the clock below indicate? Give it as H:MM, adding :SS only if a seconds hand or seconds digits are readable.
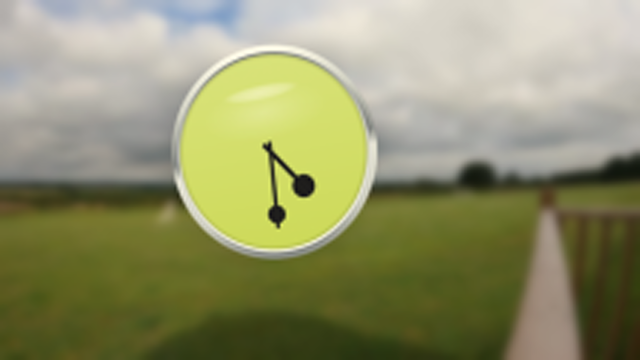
4:29
